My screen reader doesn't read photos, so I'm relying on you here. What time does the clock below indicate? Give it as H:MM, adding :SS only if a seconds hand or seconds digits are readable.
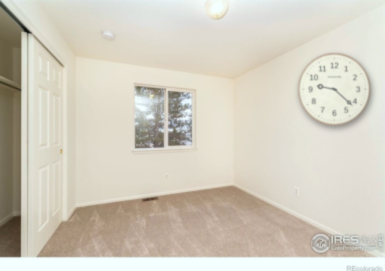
9:22
